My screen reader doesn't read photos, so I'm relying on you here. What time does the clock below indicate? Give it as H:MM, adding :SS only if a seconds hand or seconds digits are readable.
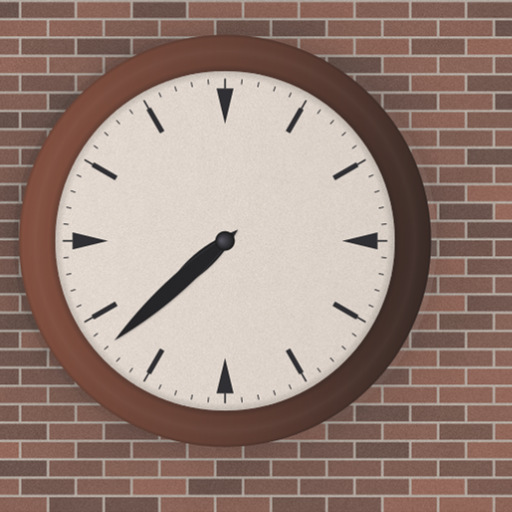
7:38
